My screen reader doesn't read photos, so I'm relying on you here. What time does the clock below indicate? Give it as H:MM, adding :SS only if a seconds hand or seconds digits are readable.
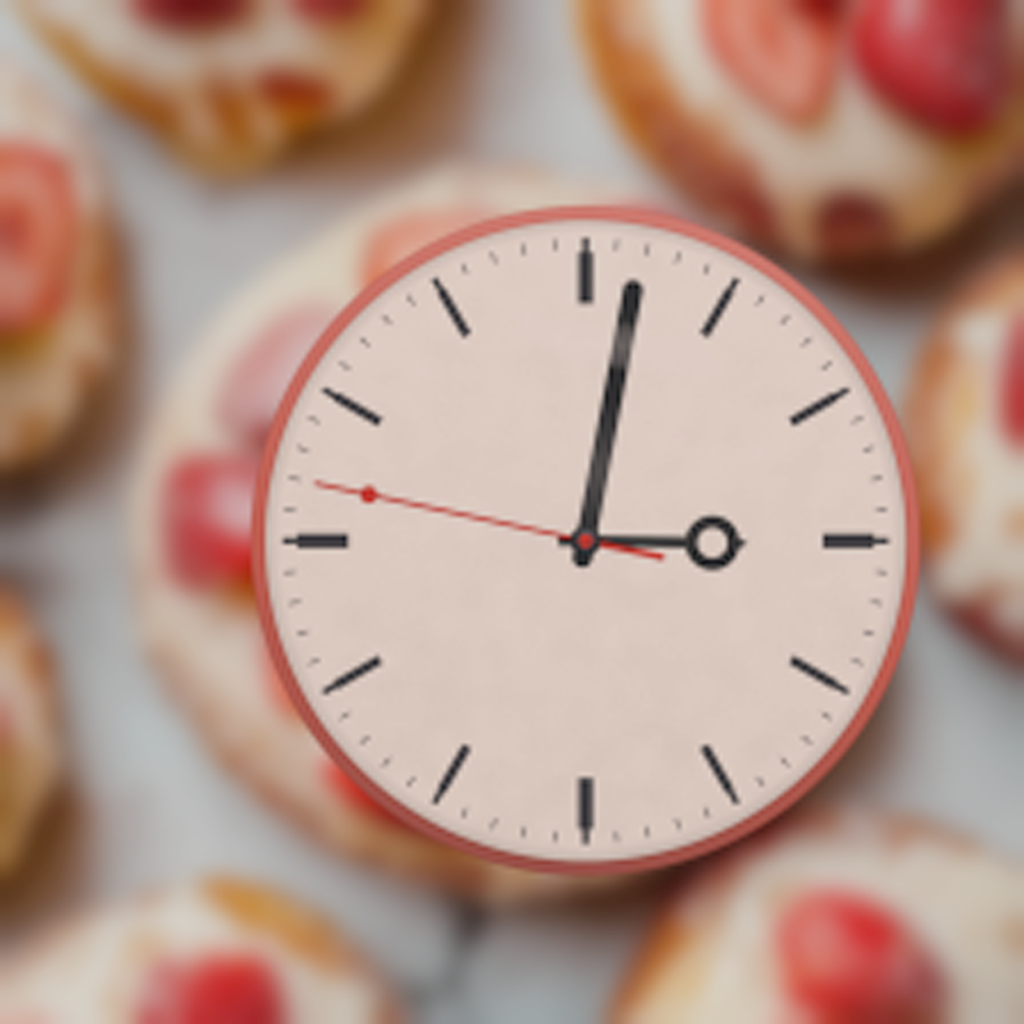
3:01:47
